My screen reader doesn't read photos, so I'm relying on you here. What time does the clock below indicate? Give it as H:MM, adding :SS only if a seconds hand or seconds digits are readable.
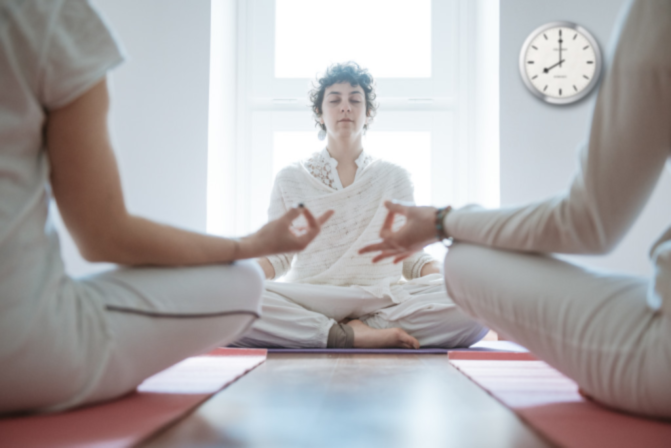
8:00
